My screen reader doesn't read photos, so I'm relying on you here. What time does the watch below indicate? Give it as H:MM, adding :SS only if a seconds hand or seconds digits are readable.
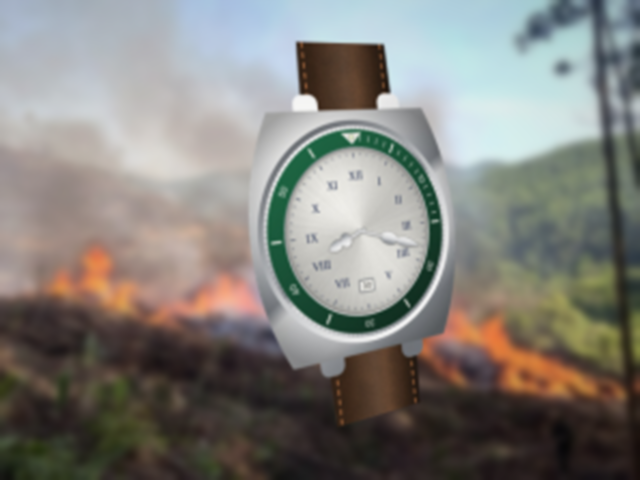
8:18
